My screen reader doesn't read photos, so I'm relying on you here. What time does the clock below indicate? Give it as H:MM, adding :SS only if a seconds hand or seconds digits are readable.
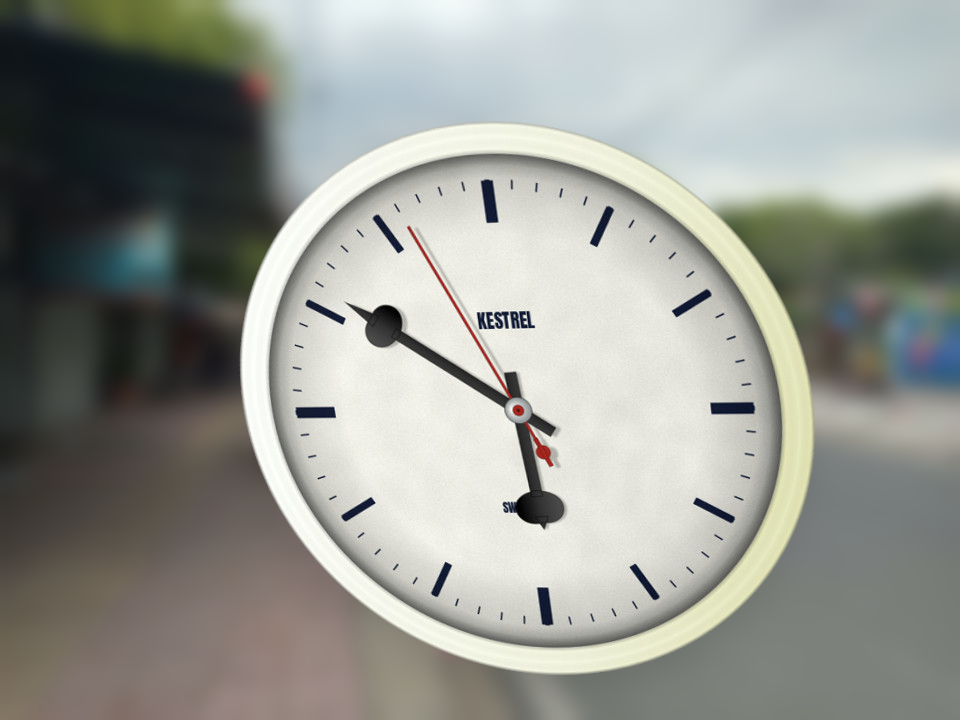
5:50:56
